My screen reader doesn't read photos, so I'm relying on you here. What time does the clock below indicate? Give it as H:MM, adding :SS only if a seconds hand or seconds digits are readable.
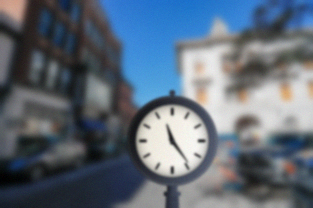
11:24
